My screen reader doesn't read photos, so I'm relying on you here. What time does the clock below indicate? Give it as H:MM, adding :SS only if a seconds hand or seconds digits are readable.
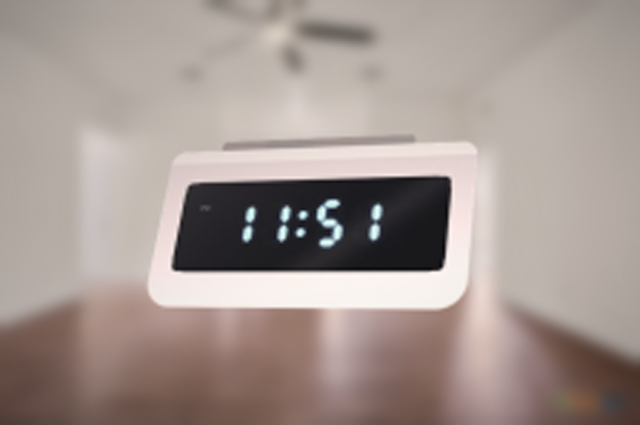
11:51
